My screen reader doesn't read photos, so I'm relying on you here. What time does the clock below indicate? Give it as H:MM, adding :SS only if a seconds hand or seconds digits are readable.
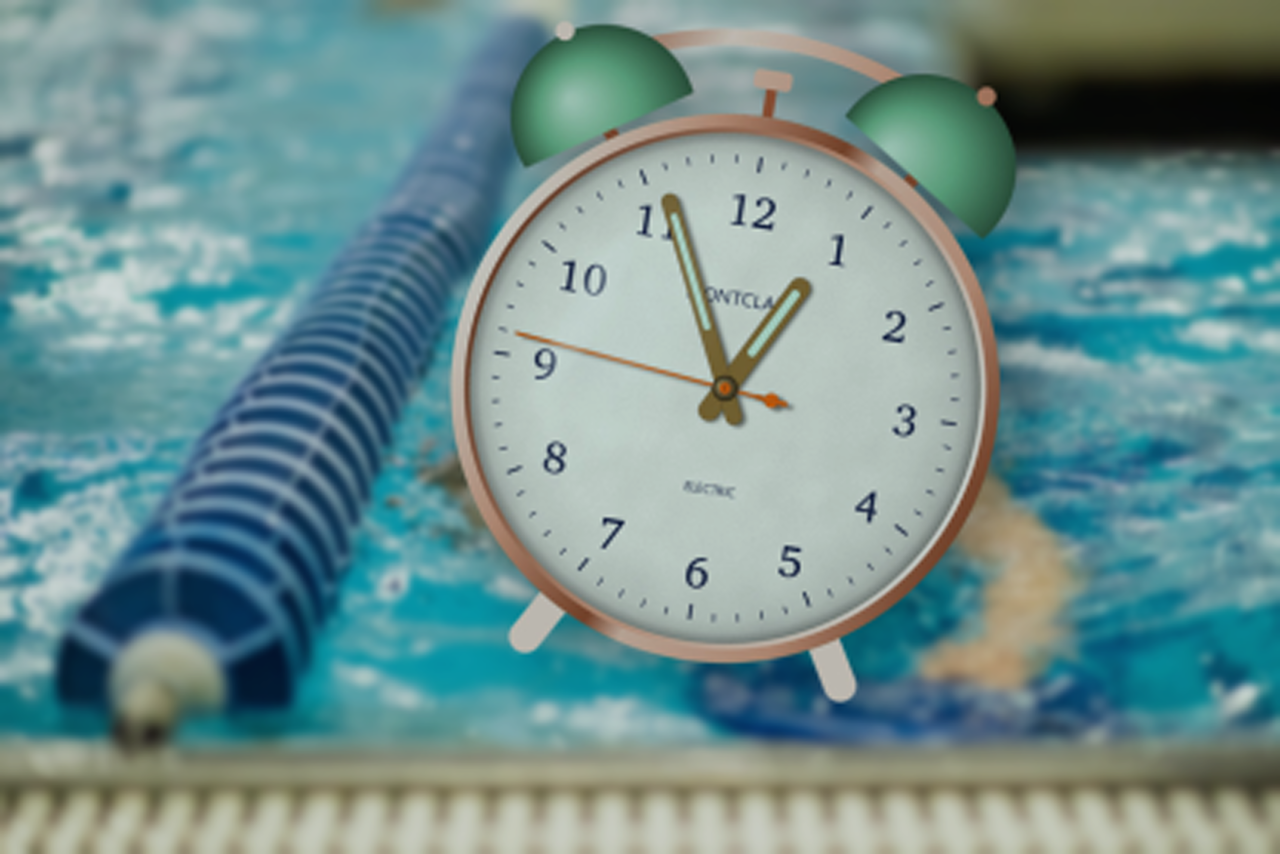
12:55:46
